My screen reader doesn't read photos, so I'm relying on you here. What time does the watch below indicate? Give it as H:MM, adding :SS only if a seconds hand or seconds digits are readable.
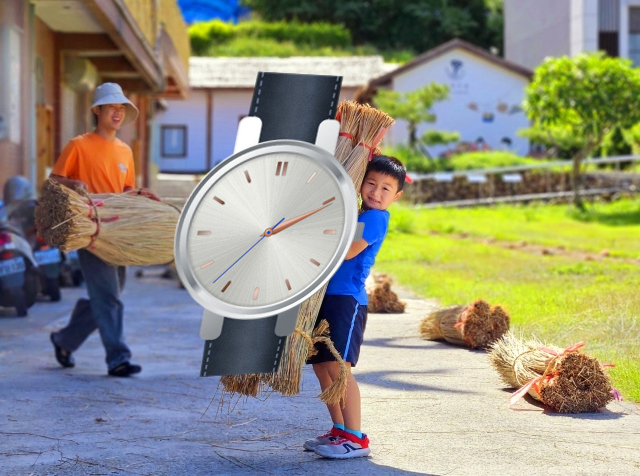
2:10:37
